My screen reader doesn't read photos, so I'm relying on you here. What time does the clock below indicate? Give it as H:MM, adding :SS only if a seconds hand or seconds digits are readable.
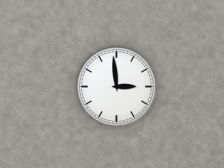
2:59
